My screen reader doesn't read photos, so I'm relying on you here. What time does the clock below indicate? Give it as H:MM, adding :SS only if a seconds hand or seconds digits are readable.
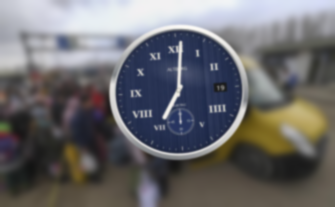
7:01
